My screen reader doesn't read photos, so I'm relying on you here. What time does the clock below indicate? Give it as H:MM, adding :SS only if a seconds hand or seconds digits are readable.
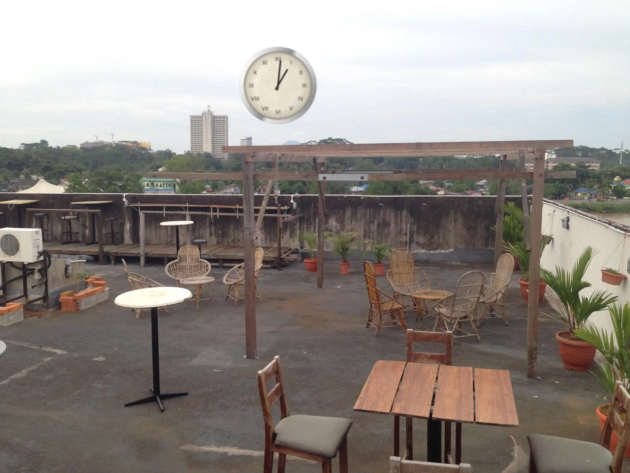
1:01
